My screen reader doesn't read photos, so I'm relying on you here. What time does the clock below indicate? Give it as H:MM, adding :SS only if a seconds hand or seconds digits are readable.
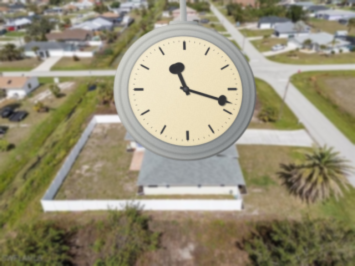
11:18
